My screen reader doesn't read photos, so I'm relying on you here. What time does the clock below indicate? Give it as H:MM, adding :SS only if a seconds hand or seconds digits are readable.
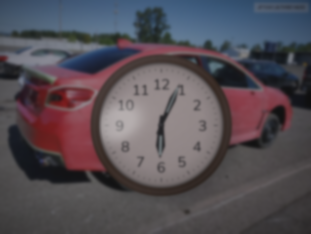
6:04
